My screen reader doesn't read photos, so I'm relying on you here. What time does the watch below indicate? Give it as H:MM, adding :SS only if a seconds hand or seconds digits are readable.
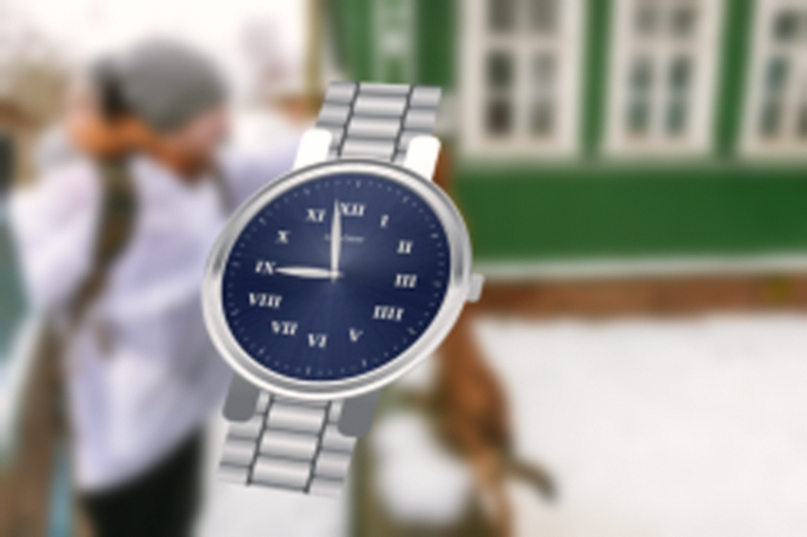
8:58
